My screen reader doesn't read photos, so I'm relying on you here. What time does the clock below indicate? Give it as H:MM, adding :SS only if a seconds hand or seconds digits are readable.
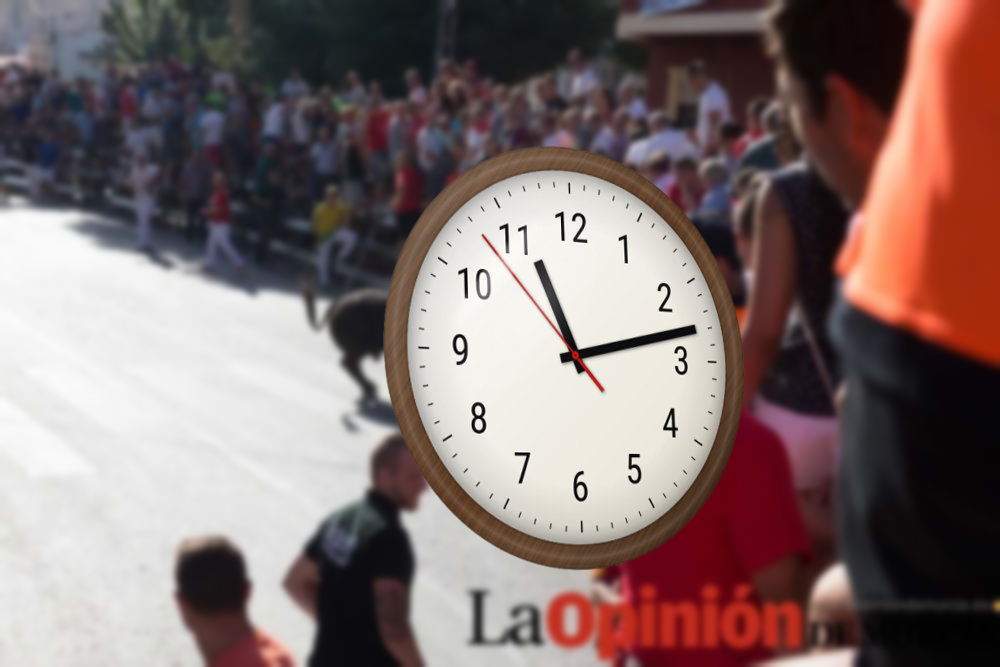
11:12:53
